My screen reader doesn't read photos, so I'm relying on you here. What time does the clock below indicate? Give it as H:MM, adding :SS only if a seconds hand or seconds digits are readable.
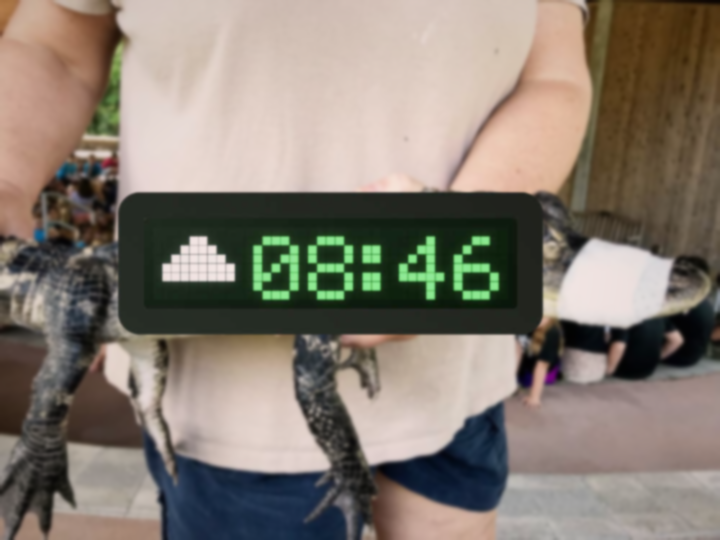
8:46
